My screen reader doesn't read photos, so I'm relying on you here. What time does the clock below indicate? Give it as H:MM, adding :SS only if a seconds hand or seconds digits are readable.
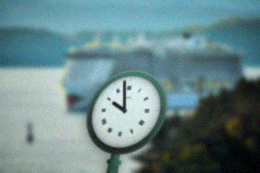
9:58
